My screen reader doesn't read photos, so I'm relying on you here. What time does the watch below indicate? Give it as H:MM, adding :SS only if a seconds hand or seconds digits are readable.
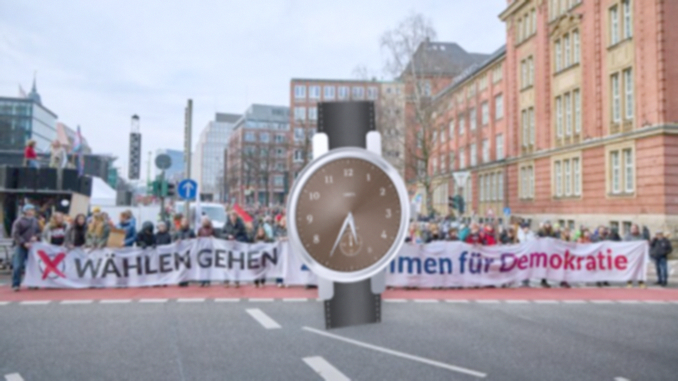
5:35
